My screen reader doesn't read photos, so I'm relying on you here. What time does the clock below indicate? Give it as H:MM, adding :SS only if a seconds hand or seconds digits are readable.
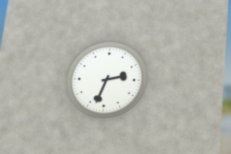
2:33
